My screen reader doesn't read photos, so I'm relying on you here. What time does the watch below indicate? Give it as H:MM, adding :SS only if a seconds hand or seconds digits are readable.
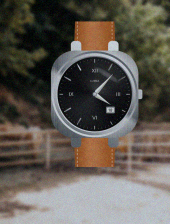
4:07
